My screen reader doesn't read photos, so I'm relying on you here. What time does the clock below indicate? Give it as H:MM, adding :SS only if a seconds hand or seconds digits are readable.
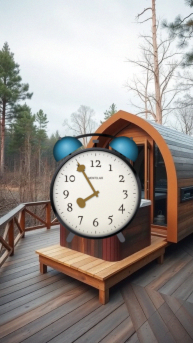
7:55
